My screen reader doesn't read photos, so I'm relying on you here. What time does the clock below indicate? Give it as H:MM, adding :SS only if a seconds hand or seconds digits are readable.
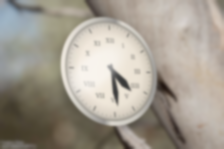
4:29
